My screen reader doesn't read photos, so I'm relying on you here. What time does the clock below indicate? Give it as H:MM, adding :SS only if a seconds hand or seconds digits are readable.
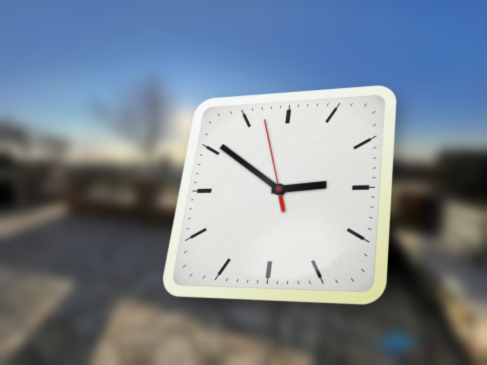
2:50:57
